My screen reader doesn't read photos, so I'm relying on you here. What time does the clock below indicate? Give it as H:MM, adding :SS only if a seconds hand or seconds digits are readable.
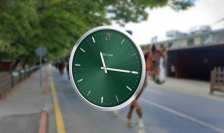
11:15
